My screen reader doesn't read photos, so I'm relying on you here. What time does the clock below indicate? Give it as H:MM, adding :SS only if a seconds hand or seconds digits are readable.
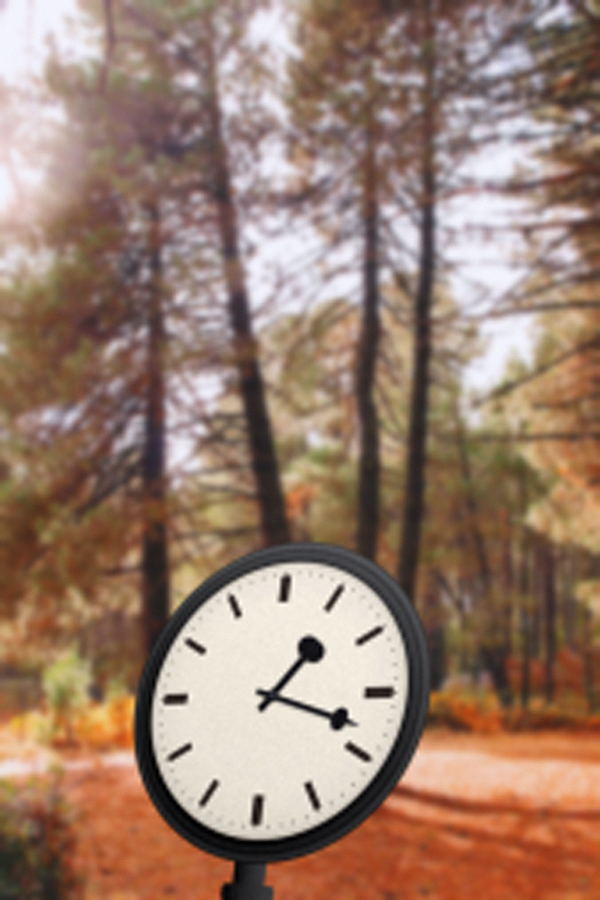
1:18
